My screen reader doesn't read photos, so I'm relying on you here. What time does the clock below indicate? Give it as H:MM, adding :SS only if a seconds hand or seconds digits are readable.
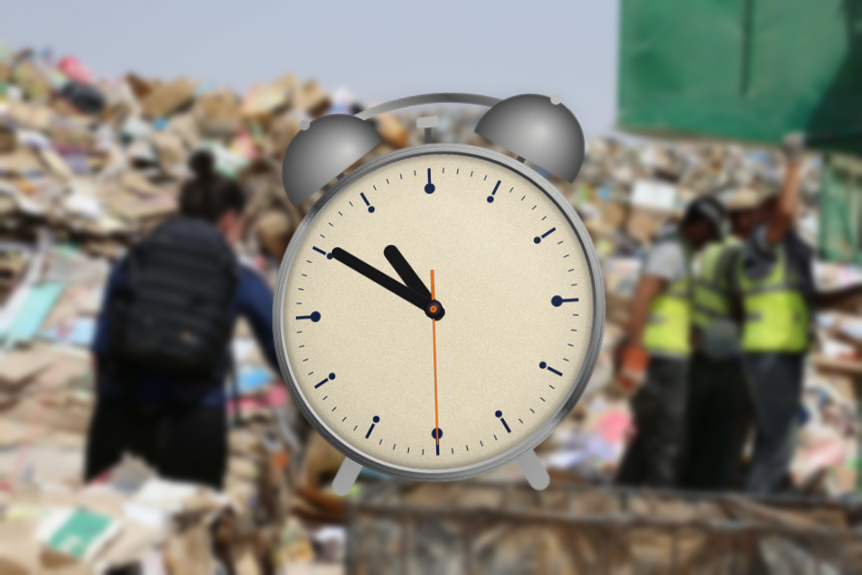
10:50:30
